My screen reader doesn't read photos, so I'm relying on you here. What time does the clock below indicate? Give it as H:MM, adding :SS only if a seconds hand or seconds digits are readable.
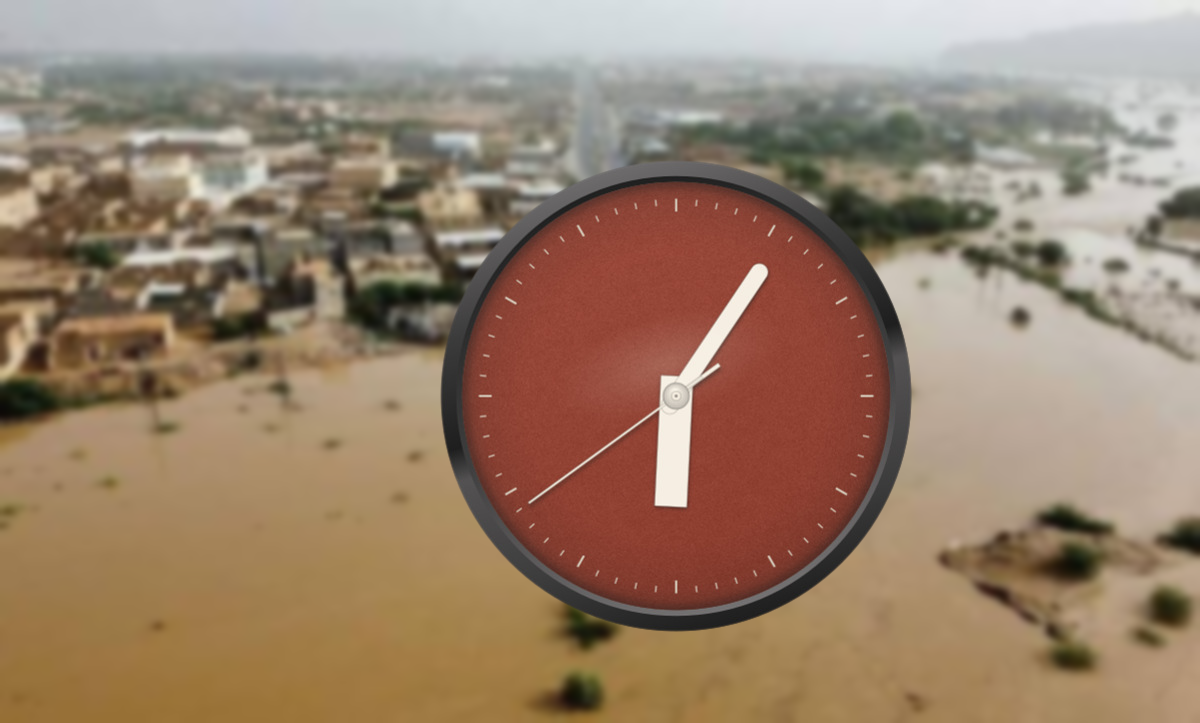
6:05:39
